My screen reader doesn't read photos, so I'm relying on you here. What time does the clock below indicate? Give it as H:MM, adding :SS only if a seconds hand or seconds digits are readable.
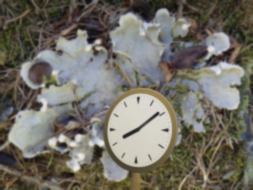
8:09
